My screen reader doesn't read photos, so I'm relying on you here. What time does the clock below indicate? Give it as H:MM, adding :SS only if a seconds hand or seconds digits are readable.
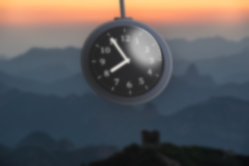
7:55
